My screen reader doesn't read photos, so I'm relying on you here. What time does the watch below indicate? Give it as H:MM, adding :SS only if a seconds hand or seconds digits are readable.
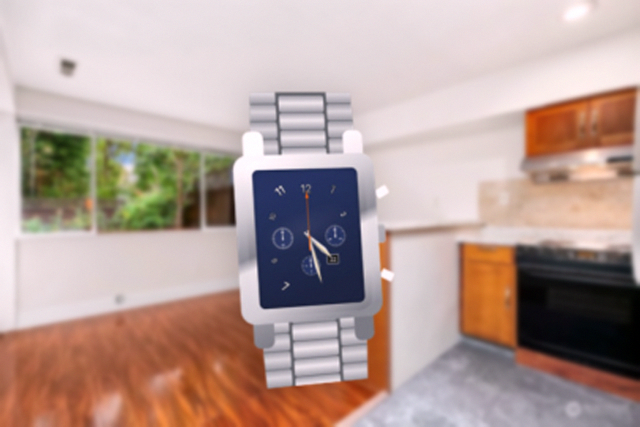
4:28
